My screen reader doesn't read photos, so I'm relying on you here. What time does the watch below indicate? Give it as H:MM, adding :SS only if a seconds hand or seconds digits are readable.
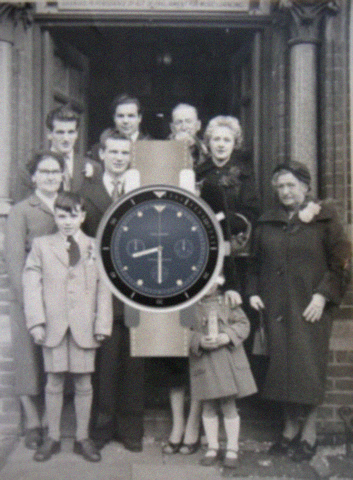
8:30
